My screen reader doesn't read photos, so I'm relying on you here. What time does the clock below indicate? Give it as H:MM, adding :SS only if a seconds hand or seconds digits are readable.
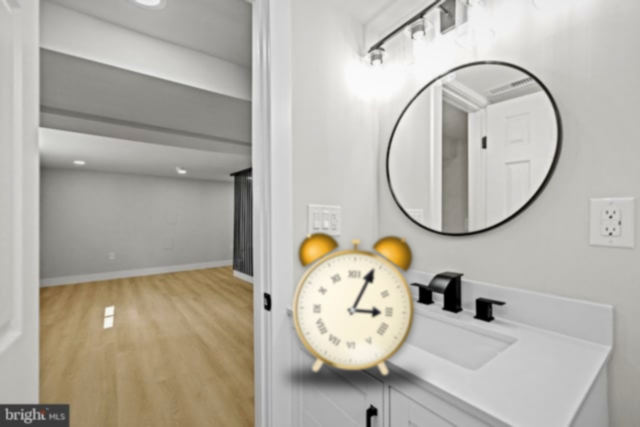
3:04
